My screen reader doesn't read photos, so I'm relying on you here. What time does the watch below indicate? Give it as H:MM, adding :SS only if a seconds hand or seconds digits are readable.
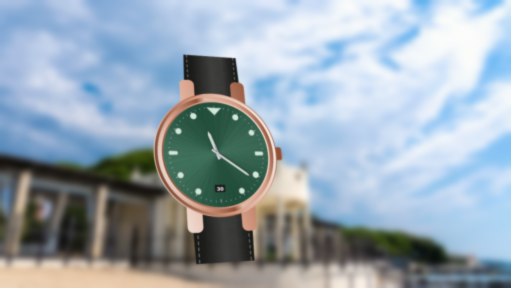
11:21
